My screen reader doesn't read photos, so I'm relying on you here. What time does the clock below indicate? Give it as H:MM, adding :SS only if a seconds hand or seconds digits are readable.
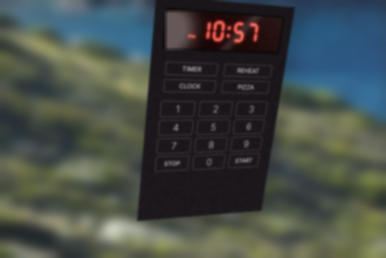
10:57
